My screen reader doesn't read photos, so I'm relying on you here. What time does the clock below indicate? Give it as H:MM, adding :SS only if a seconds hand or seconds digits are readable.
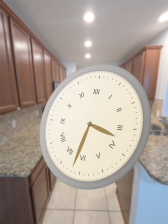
3:32
